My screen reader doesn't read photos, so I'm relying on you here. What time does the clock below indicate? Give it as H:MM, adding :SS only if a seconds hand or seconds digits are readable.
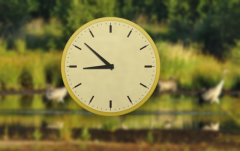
8:52
